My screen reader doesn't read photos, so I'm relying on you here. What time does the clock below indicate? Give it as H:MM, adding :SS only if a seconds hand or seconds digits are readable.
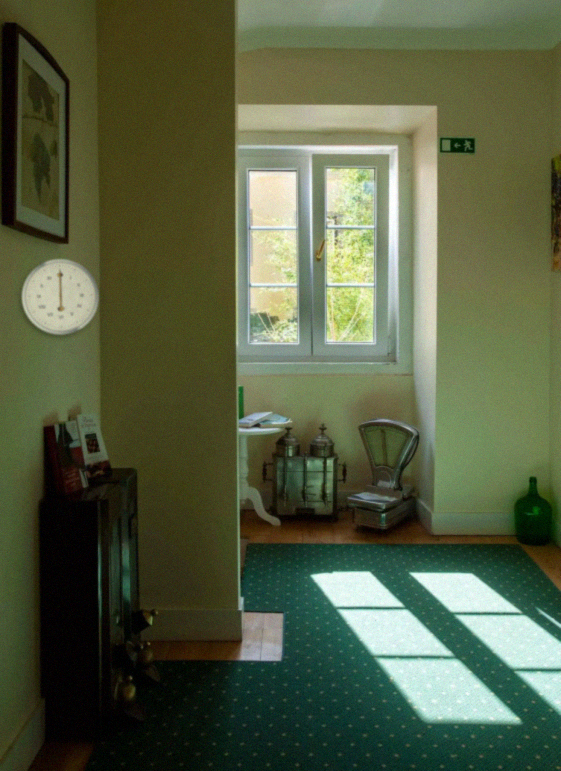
6:00
